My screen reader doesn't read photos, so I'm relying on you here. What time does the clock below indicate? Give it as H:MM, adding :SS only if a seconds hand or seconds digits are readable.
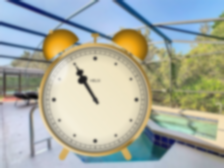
10:55
